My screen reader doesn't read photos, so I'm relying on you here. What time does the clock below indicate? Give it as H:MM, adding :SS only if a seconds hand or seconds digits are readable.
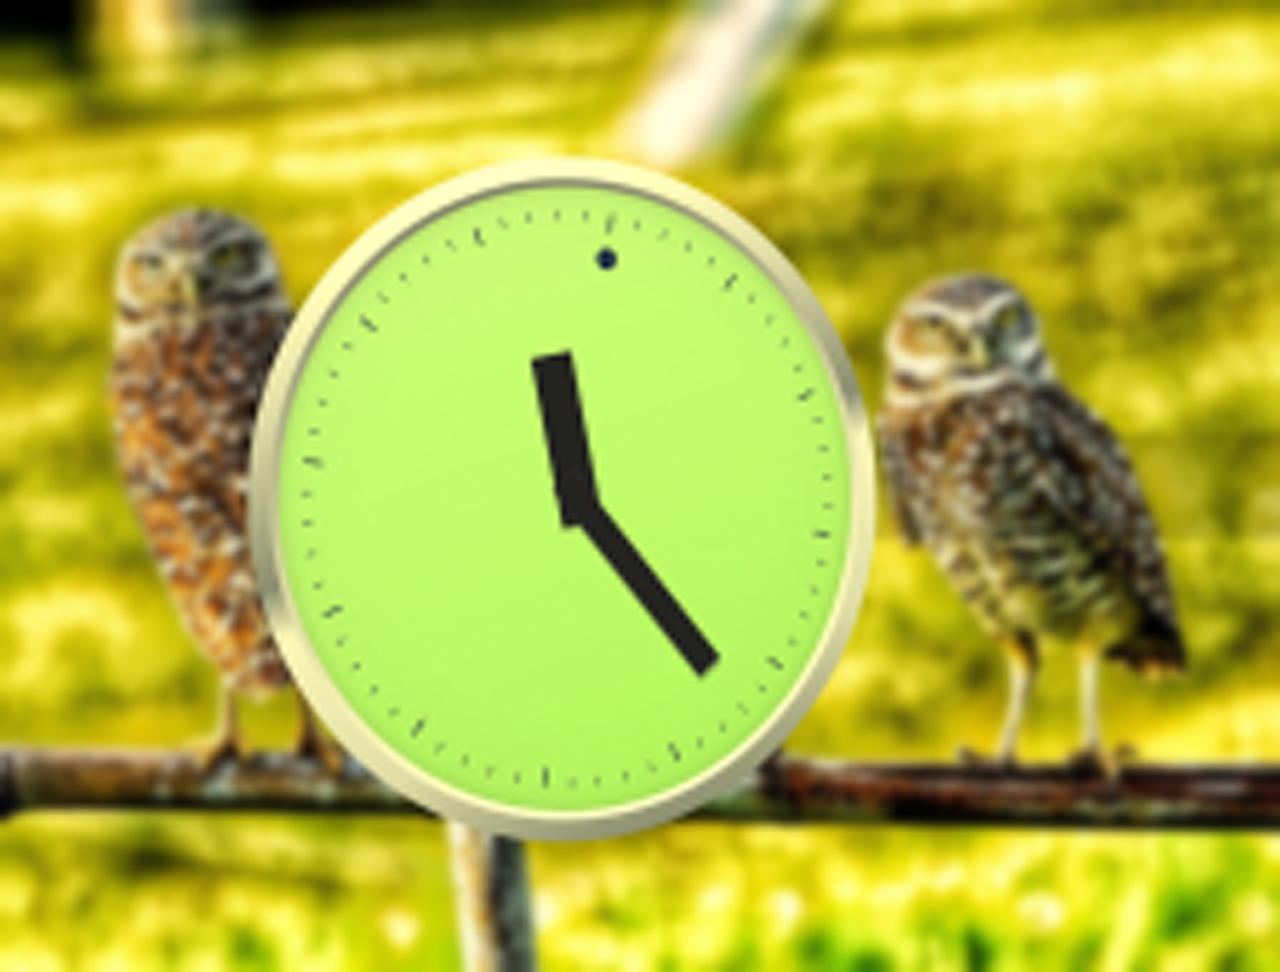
11:22
